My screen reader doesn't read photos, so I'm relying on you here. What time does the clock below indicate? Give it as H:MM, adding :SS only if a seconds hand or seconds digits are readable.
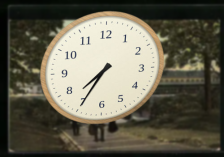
7:35
